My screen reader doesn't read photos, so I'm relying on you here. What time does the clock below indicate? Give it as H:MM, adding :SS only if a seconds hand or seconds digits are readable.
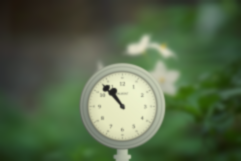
10:53
